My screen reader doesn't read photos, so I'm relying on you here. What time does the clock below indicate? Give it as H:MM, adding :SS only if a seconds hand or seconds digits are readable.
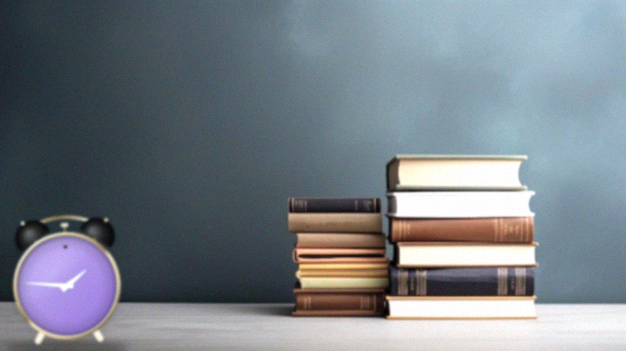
1:46
